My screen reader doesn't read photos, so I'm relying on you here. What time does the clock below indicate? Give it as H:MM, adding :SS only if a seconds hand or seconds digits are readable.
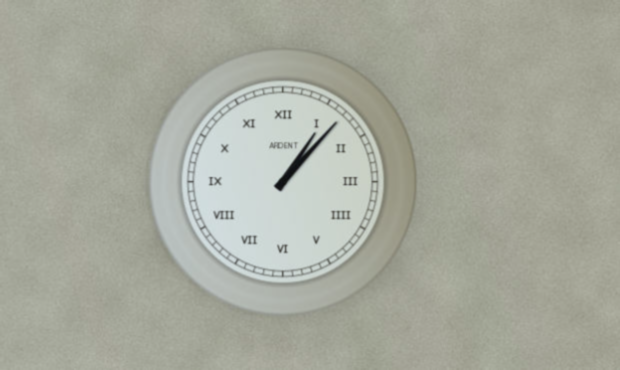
1:07
